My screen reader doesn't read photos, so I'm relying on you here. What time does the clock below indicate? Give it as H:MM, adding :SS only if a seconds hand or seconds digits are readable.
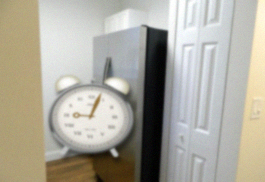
9:03
